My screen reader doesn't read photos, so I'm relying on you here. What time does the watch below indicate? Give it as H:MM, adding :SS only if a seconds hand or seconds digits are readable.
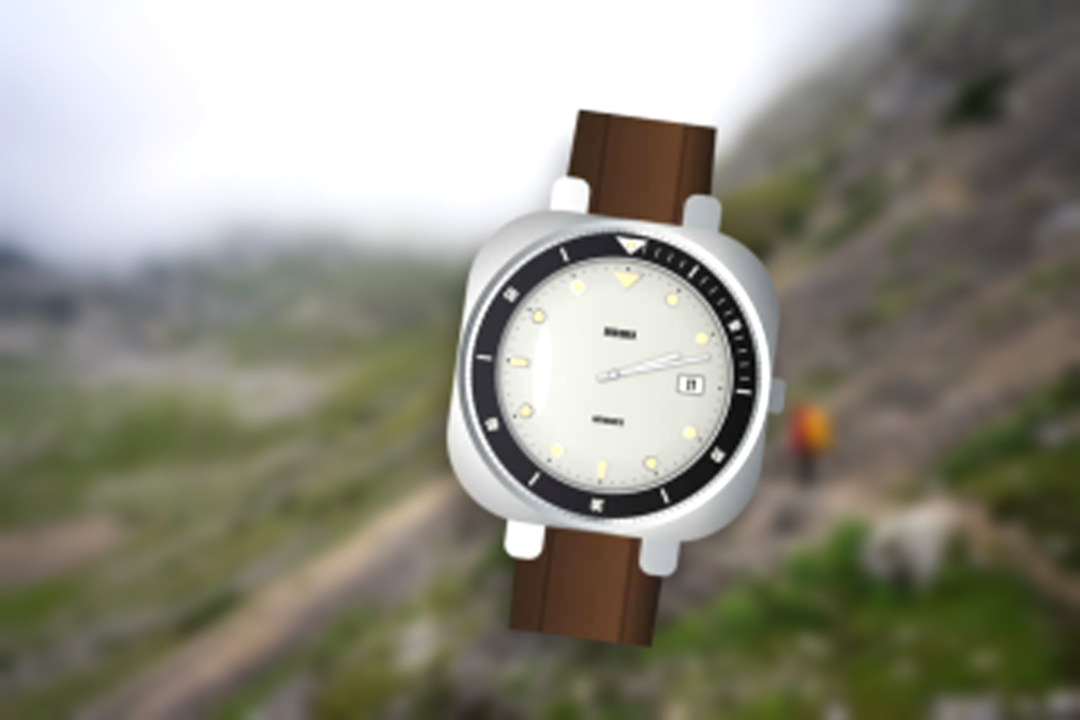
2:12
